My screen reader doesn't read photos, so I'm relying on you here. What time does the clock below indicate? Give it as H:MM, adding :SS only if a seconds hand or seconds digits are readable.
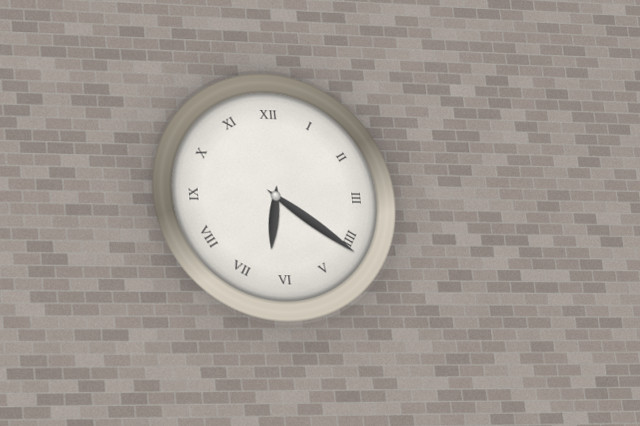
6:21
